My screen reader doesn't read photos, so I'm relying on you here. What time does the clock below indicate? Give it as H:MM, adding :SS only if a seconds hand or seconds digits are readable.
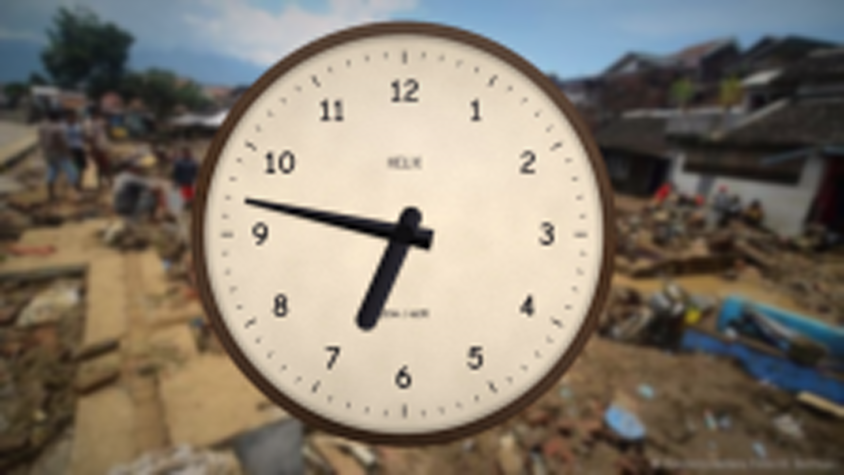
6:47
